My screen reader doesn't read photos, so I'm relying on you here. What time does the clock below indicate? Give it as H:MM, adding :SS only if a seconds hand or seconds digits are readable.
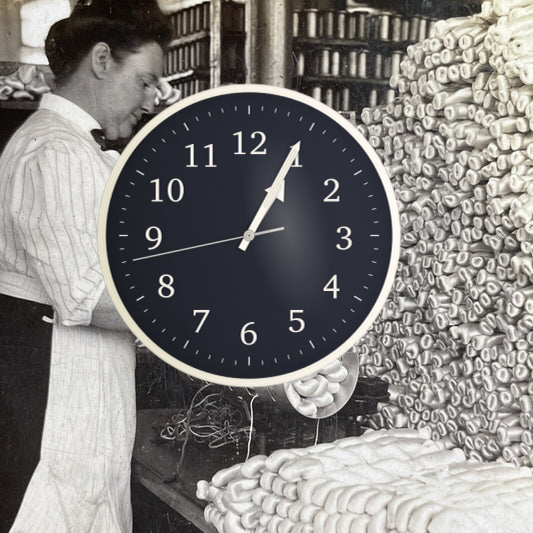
1:04:43
